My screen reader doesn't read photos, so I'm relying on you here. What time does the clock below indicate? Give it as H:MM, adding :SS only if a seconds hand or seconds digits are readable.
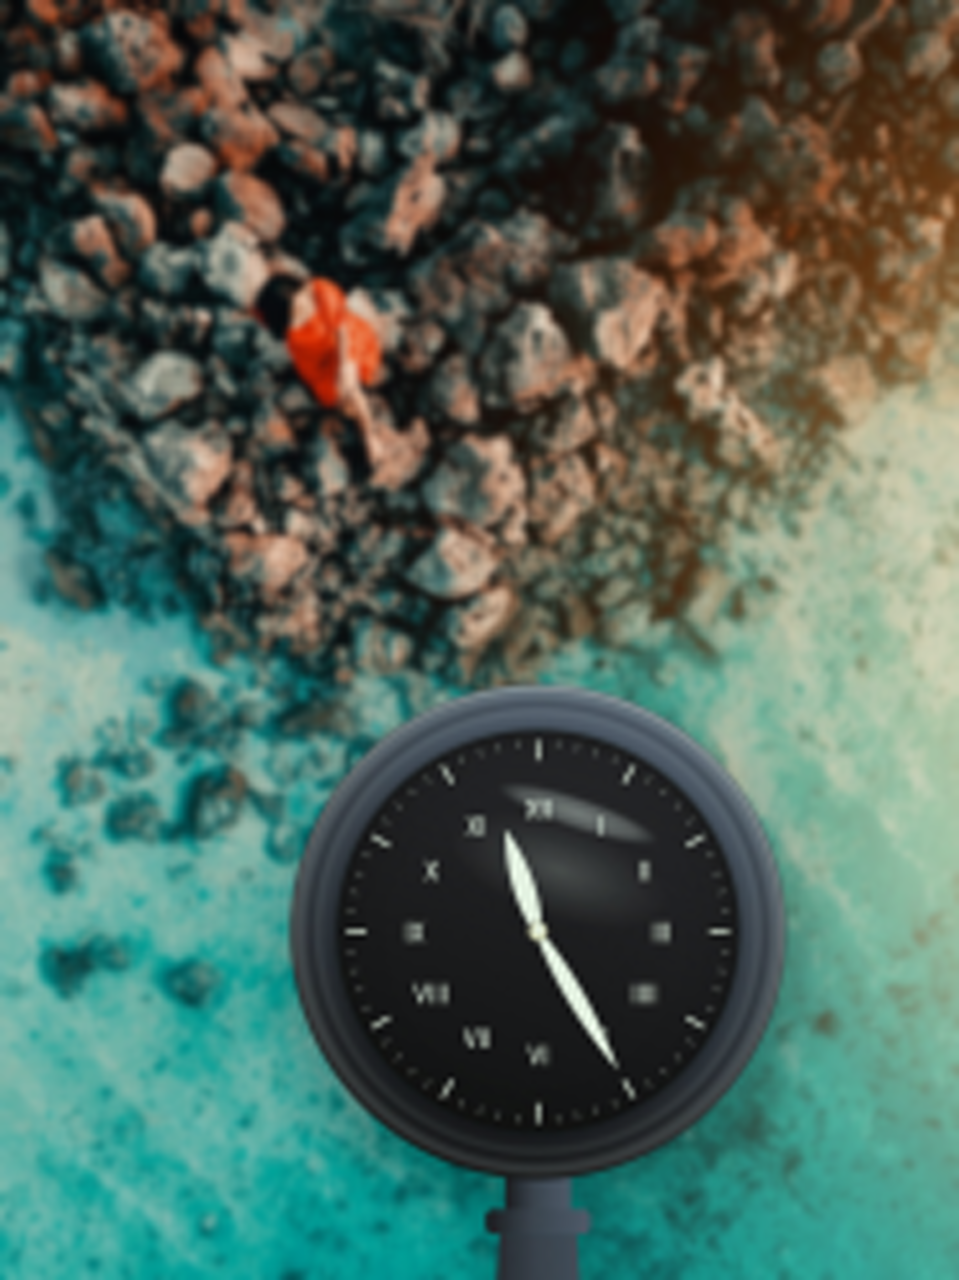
11:25
